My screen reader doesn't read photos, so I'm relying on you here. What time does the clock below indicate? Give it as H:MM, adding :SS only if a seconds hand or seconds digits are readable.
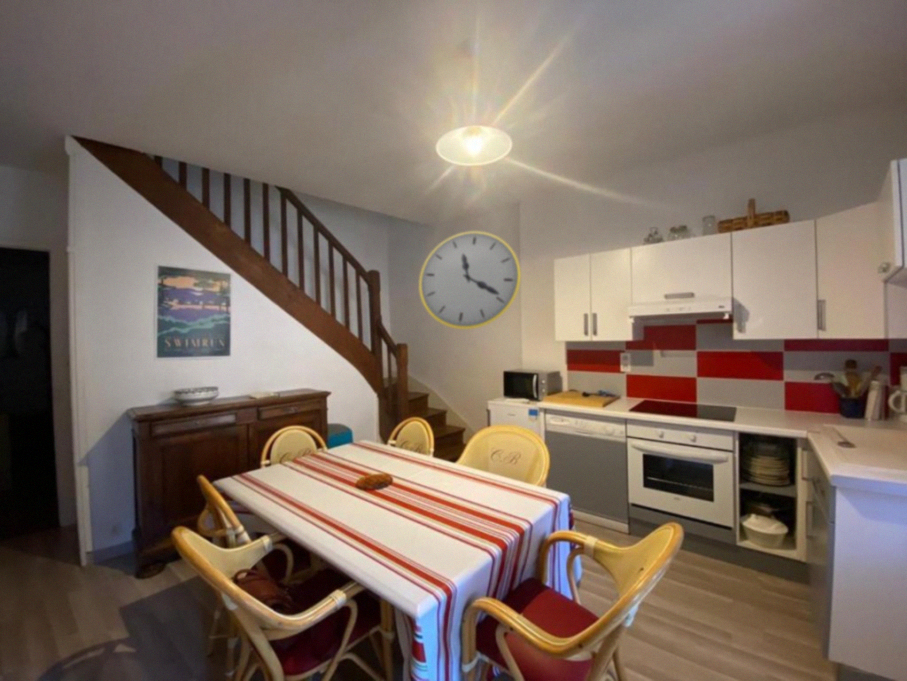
11:19
